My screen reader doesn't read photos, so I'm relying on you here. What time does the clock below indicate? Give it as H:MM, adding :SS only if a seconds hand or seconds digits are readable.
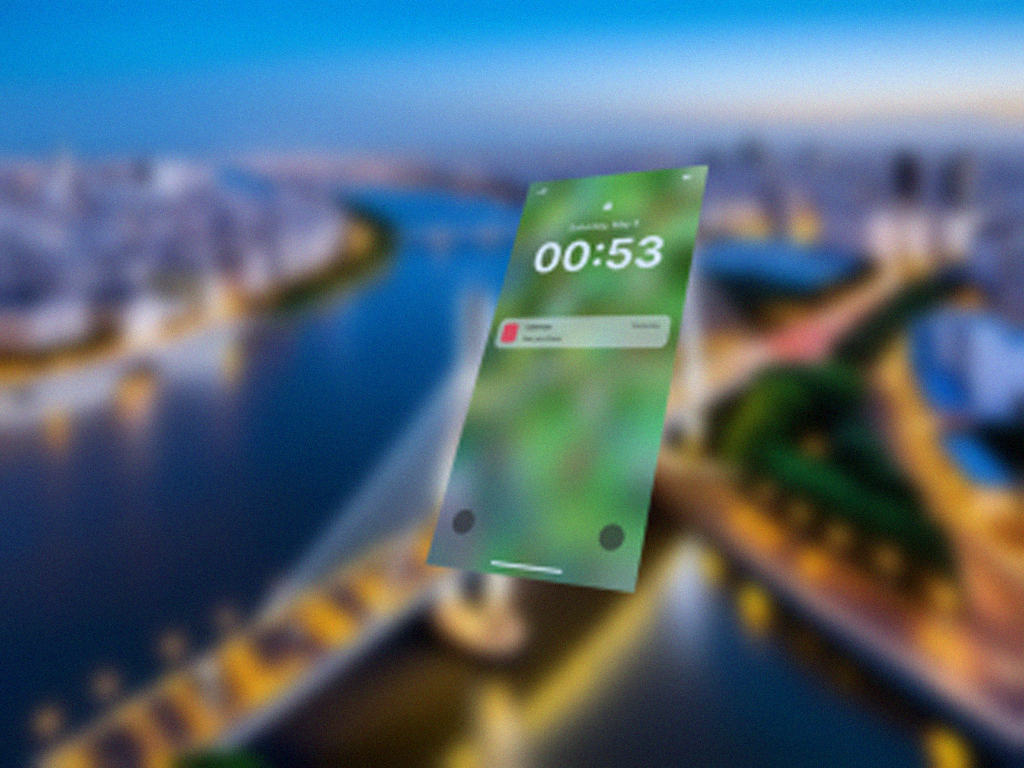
0:53
